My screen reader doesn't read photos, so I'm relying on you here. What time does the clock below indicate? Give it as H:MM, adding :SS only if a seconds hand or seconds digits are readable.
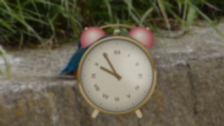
9:55
